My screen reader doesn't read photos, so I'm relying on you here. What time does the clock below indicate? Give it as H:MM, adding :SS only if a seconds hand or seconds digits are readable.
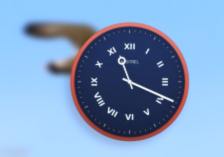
11:19
